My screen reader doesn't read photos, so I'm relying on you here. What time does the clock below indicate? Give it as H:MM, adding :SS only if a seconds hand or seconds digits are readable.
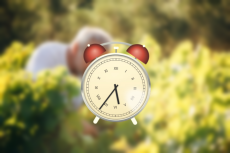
5:36
